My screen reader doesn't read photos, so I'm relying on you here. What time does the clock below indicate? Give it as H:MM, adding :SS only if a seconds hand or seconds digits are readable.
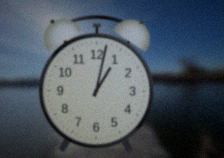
1:02
